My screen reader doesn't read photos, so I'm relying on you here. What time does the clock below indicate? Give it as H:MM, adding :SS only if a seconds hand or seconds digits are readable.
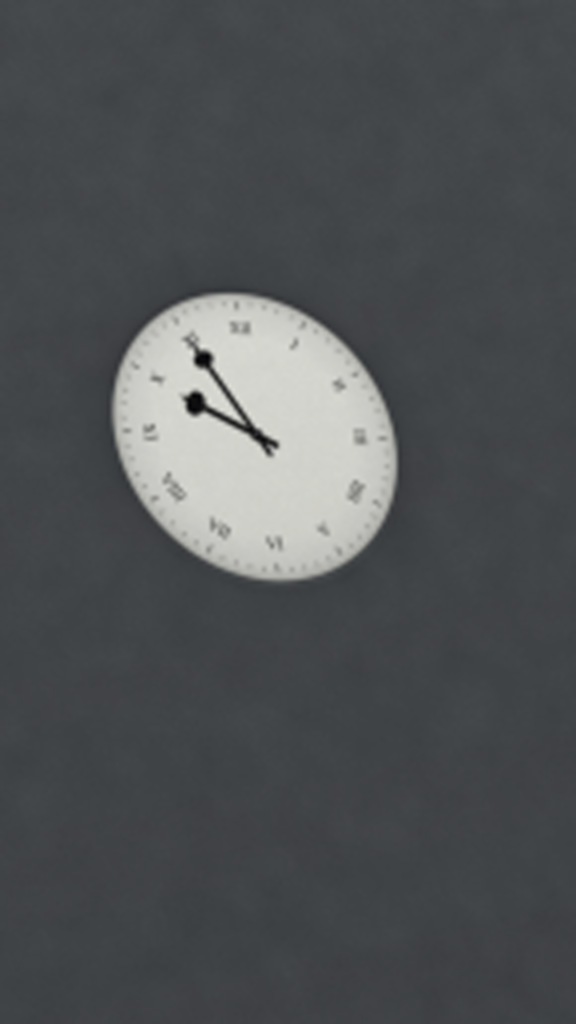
9:55
